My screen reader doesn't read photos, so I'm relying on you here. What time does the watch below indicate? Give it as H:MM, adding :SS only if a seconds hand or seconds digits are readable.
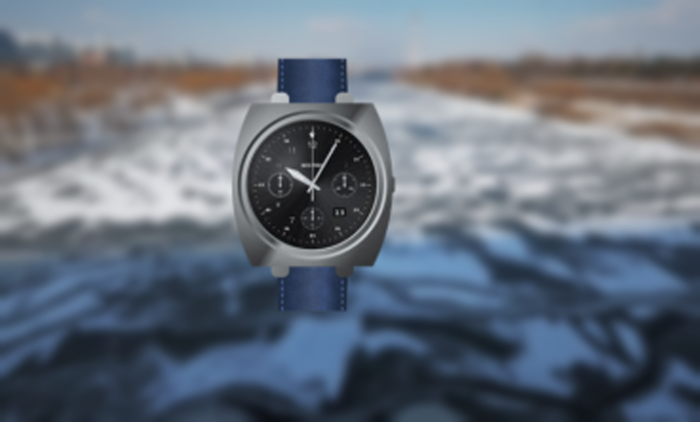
10:05
